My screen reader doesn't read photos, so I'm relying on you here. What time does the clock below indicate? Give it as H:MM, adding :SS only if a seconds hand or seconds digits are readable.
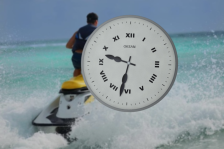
9:32
